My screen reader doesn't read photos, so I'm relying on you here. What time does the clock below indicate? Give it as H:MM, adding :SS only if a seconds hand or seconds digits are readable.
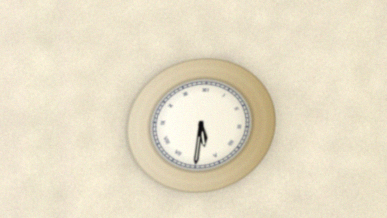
5:30
